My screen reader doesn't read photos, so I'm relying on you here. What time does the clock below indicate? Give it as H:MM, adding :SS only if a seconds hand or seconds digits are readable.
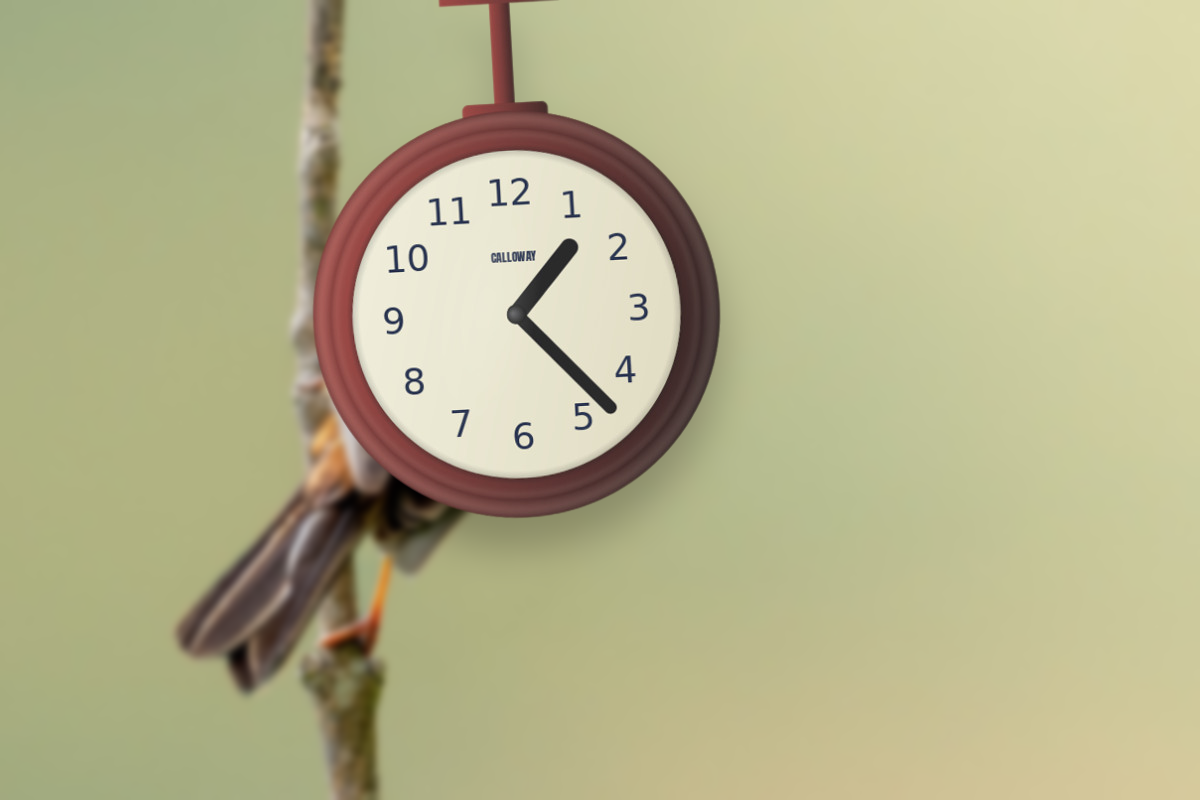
1:23
